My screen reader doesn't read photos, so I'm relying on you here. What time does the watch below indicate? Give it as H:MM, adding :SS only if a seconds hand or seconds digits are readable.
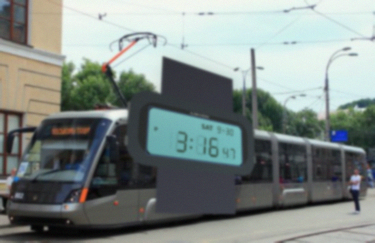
3:16
